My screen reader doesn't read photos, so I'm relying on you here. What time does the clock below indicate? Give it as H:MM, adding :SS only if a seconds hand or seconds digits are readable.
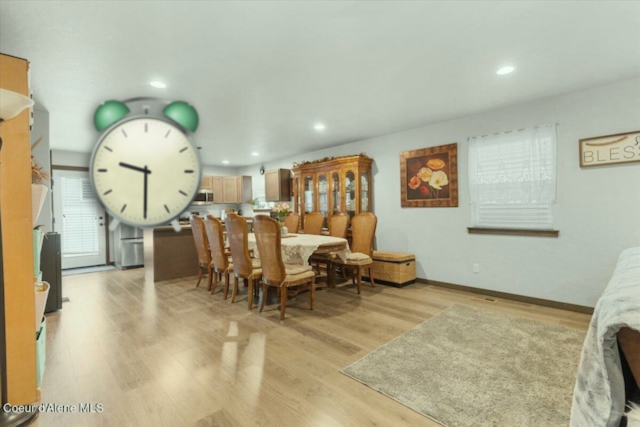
9:30
